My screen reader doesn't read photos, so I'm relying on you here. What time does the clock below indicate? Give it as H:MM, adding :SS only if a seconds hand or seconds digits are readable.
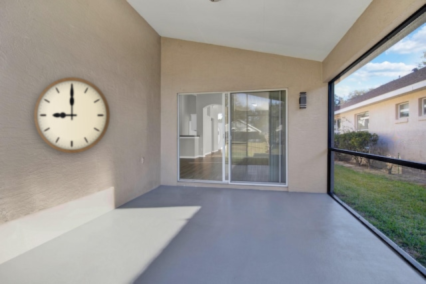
9:00
